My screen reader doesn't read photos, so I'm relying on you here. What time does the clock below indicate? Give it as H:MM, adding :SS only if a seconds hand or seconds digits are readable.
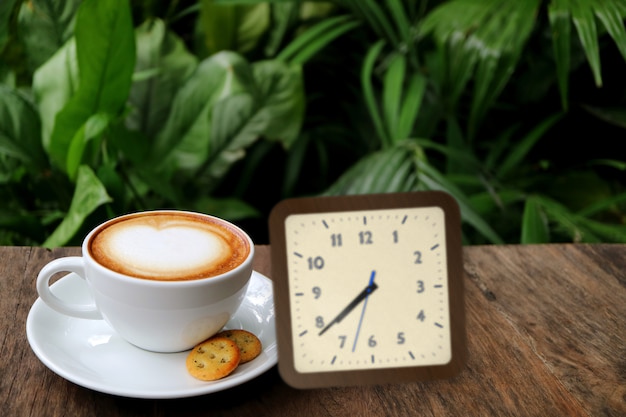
7:38:33
